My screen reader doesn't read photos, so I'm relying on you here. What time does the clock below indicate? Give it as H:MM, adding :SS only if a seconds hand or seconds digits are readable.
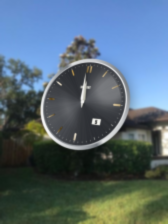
11:59
